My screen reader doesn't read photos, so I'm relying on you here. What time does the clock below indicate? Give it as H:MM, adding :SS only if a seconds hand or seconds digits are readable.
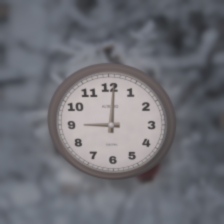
9:01
